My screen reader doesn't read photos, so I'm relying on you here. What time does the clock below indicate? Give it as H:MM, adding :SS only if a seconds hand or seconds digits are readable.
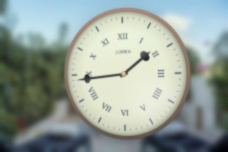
1:44
